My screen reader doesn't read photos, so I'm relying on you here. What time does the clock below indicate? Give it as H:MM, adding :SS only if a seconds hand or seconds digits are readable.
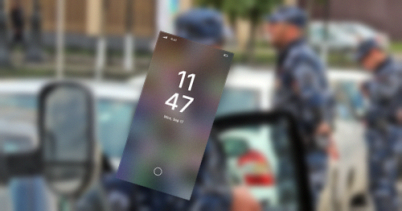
11:47
